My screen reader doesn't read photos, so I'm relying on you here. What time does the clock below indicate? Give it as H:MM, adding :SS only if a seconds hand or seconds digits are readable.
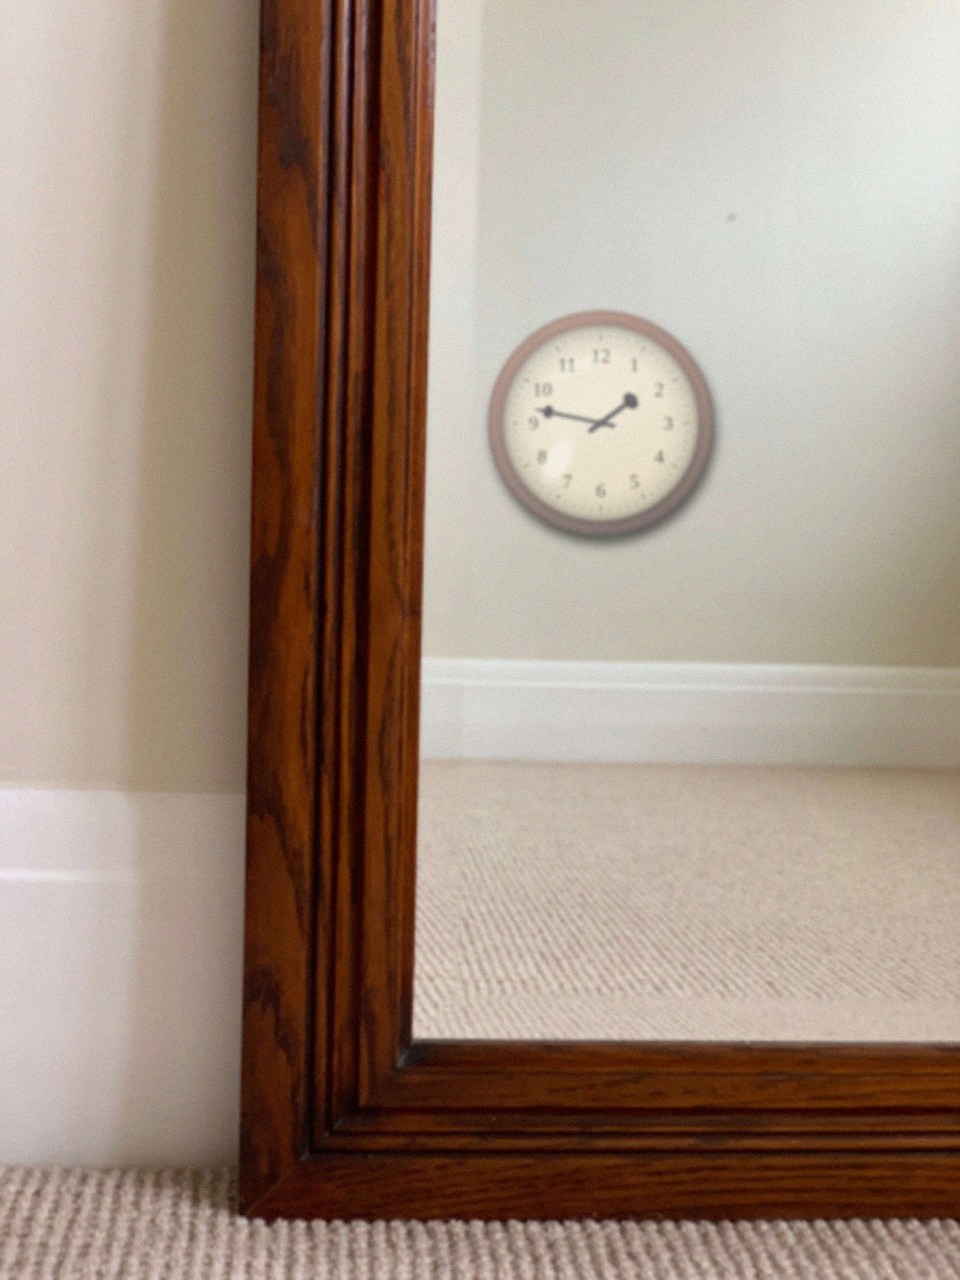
1:47
